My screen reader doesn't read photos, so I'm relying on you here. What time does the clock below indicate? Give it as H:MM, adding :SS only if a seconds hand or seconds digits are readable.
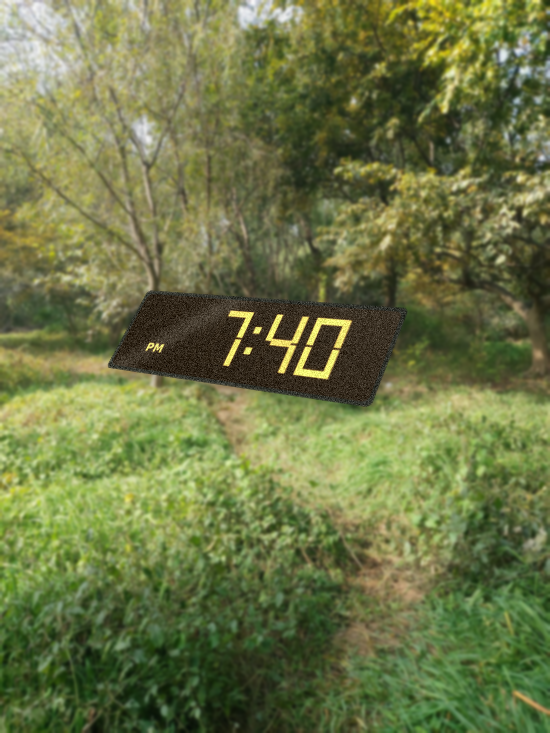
7:40
